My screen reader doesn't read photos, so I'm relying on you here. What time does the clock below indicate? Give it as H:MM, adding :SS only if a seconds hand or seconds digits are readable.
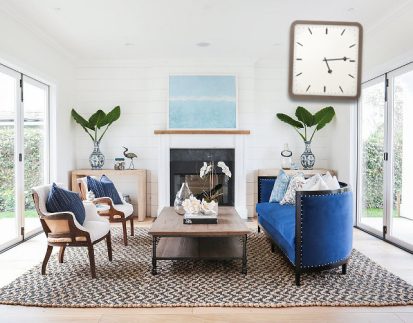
5:14
